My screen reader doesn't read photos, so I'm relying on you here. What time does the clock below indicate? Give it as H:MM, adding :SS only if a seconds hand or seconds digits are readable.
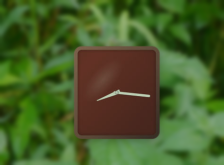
8:16
